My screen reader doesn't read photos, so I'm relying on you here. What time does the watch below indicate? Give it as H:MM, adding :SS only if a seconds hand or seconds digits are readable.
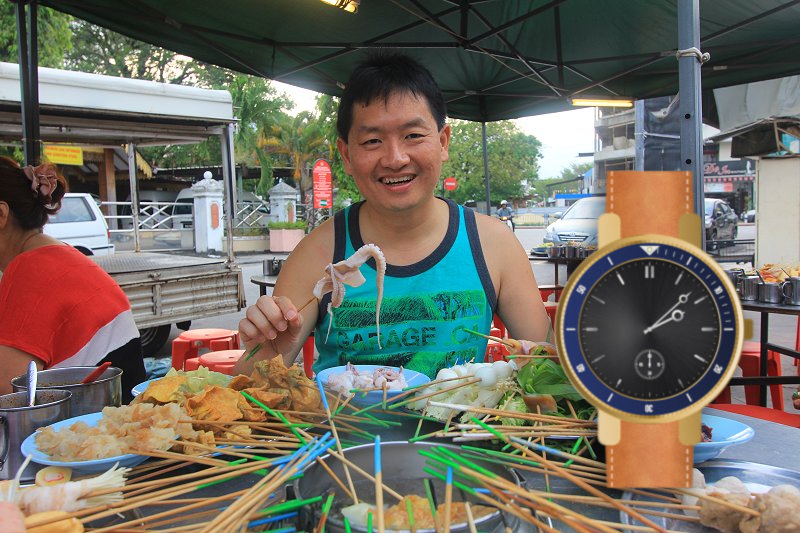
2:08
